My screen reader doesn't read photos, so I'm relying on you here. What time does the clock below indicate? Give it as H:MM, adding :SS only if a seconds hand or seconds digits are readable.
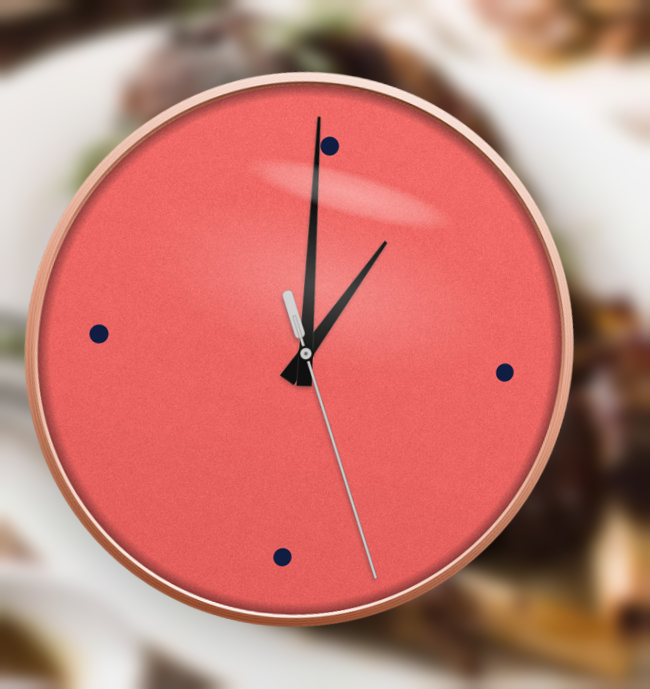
12:59:26
